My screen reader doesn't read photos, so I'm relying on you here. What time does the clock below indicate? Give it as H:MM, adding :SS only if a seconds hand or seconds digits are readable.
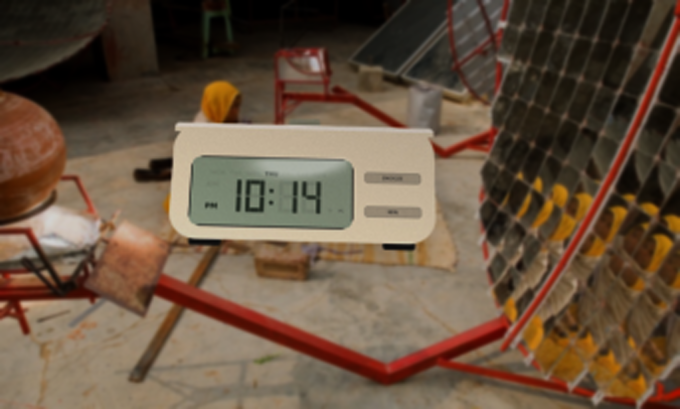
10:14
